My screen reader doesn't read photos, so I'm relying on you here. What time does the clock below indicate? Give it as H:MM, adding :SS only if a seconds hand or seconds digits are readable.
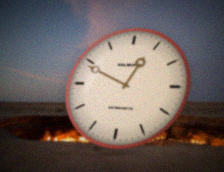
12:49
